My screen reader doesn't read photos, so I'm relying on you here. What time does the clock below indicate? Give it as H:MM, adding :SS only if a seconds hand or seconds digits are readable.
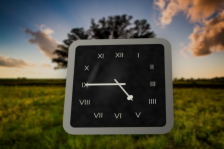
4:45
